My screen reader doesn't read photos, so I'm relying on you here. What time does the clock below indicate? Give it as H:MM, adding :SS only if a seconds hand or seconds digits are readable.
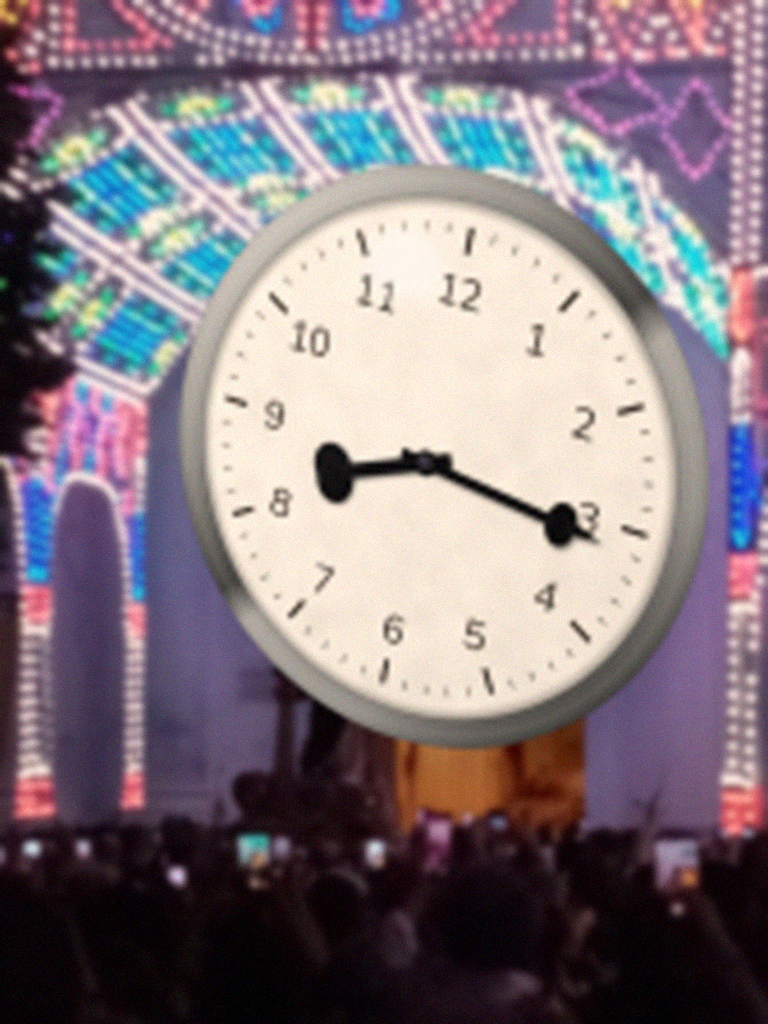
8:16
